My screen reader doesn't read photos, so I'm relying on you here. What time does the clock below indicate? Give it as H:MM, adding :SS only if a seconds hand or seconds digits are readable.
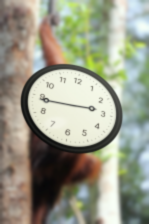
2:44
